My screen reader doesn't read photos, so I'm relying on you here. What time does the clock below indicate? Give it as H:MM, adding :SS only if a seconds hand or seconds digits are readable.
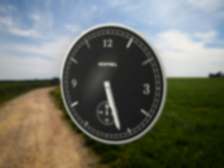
5:27
